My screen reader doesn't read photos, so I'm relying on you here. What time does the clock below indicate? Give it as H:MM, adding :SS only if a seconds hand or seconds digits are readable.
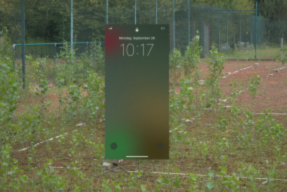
10:17
